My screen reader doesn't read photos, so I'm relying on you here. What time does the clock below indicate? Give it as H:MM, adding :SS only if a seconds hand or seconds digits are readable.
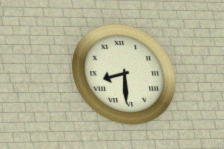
8:31
